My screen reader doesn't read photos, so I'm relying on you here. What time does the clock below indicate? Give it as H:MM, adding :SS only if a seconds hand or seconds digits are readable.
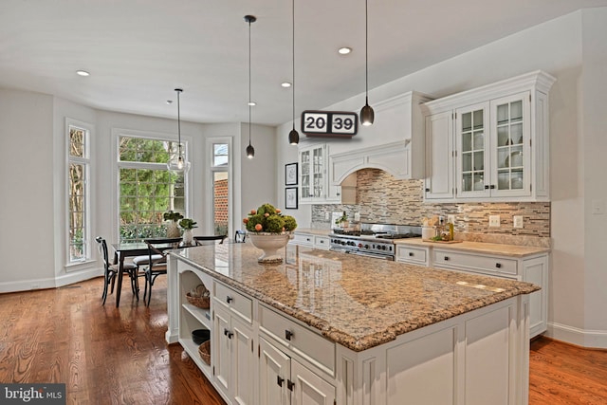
20:39
